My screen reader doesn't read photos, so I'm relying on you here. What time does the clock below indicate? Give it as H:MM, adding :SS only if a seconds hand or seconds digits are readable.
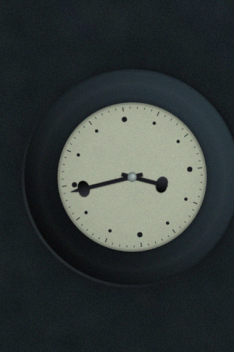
3:44
